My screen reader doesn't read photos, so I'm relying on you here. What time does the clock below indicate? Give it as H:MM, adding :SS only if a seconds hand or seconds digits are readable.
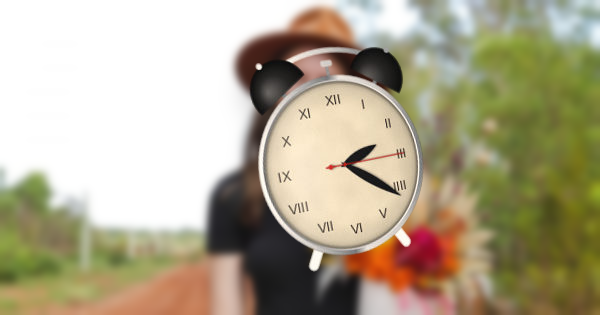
2:21:15
